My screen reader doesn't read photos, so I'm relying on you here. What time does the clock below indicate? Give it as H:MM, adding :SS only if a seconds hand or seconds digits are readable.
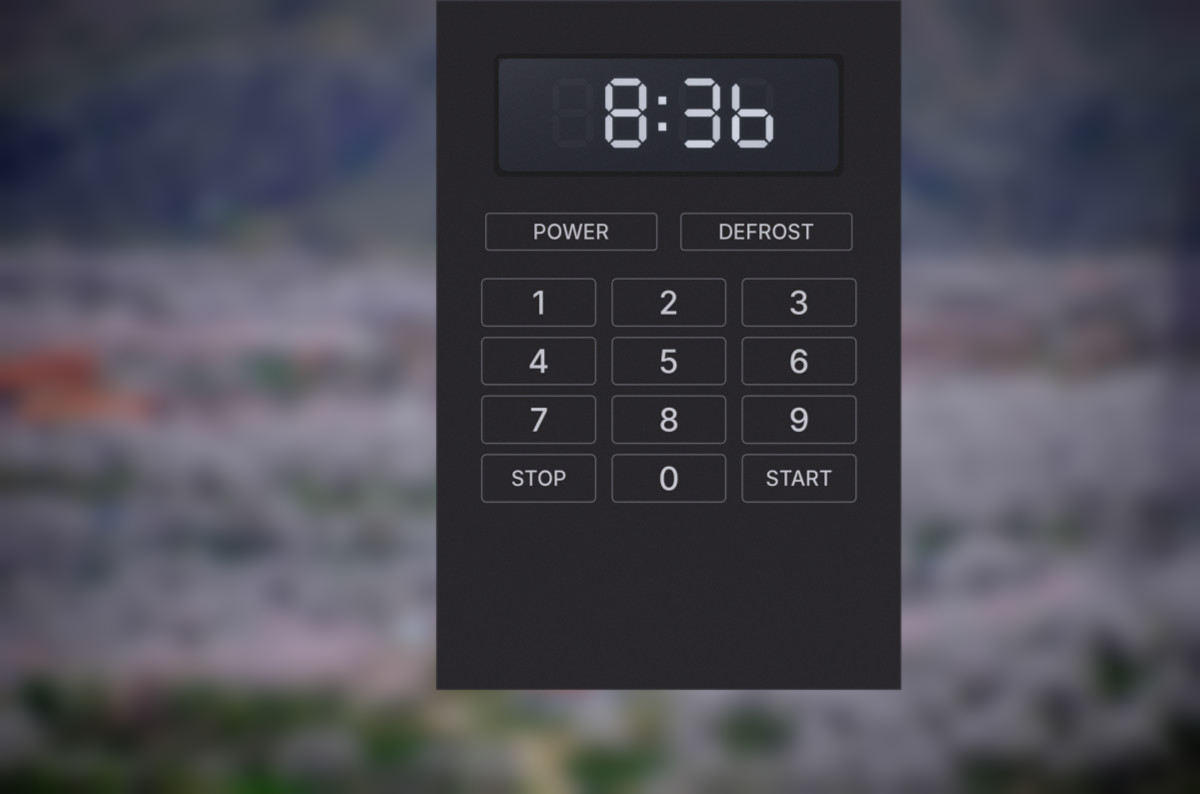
8:36
